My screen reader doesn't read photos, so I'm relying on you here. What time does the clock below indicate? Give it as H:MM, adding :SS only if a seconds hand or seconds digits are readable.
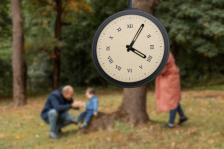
4:05
